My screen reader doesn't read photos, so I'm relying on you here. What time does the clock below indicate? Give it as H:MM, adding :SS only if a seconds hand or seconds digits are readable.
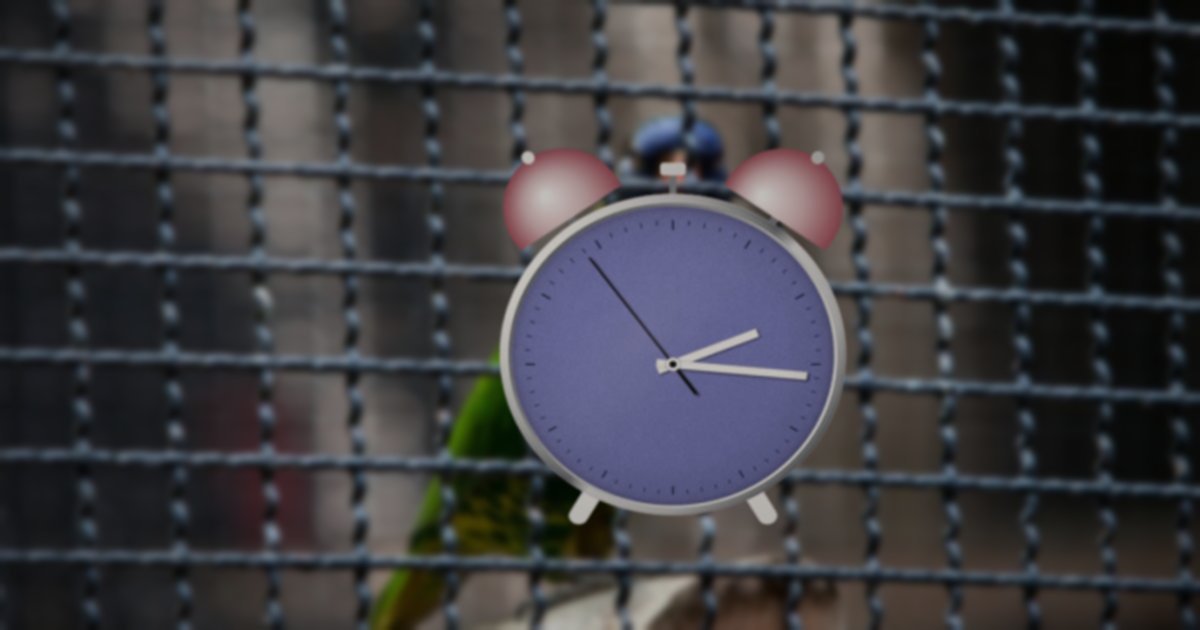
2:15:54
